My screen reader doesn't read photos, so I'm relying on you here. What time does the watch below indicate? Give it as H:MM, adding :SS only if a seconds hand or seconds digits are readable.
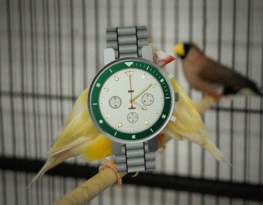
4:09
